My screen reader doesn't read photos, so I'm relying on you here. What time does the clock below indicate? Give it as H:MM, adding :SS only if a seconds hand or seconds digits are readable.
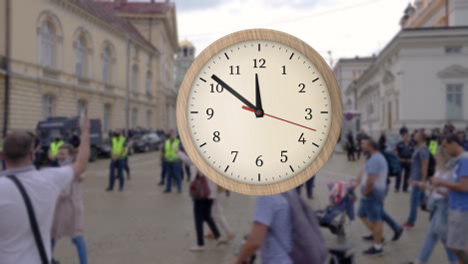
11:51:18
